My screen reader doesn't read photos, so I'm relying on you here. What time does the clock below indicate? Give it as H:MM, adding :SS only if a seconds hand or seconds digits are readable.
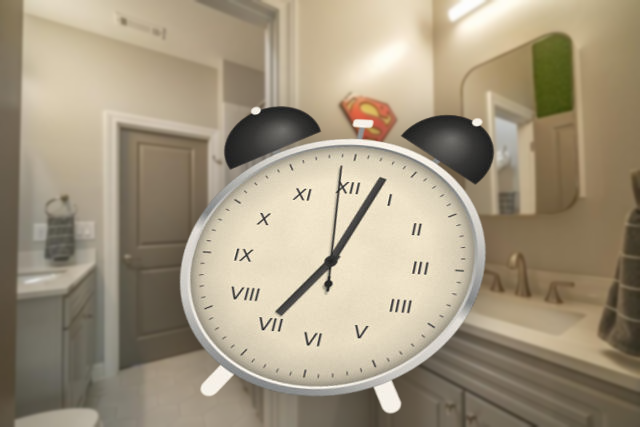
7:02:59
